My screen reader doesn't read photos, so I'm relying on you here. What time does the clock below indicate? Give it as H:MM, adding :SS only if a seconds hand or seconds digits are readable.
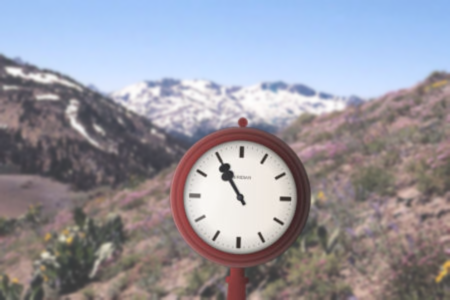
10:55
